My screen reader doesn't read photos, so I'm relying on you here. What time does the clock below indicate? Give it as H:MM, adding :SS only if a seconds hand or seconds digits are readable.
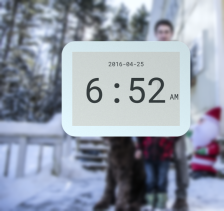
6:52
